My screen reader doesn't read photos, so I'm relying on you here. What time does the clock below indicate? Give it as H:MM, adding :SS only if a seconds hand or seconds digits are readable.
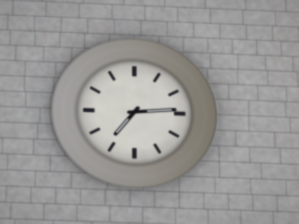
7:14
